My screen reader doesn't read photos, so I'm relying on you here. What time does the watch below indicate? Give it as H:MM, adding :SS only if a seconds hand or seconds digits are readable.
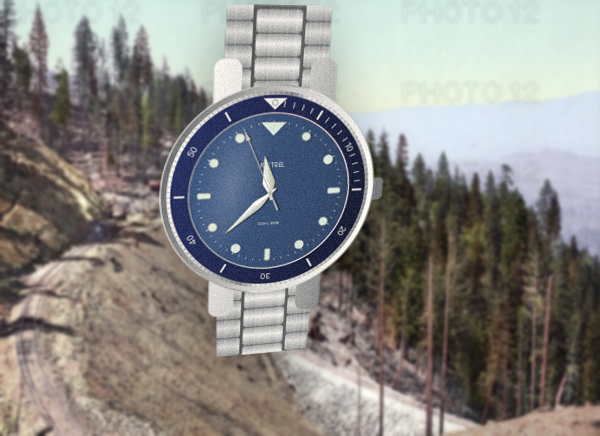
11:37:56
